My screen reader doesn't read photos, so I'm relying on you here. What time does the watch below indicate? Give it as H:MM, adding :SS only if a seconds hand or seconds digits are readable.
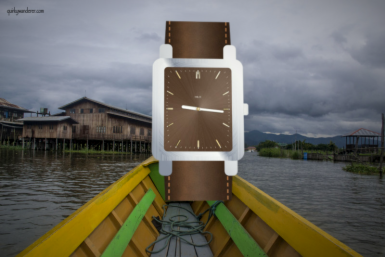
9:16
